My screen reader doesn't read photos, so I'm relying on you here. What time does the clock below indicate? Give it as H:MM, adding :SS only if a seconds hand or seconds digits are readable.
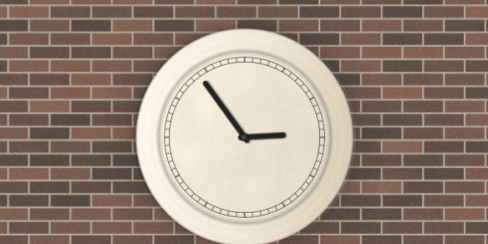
2:54
